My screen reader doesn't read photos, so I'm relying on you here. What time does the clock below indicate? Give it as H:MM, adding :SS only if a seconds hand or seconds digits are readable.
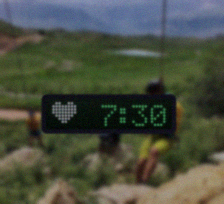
7:30
